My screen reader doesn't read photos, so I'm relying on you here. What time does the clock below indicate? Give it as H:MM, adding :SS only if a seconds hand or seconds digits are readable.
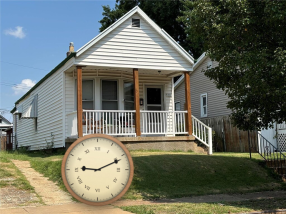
9:11
